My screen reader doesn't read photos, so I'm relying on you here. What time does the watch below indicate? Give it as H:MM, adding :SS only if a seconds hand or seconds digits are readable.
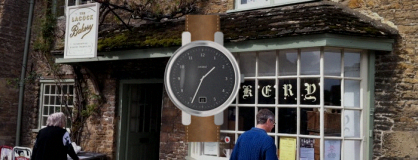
1:34
